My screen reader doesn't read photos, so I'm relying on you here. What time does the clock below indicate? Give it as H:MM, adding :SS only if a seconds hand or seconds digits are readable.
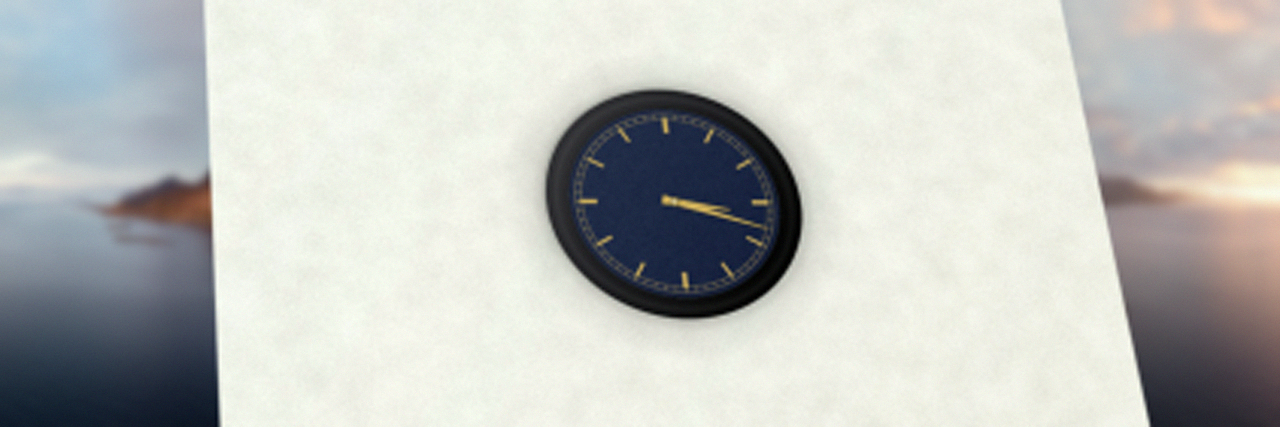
3:18
